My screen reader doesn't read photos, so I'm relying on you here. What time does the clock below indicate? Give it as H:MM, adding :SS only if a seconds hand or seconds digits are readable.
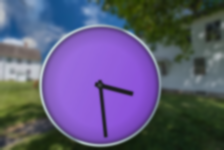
3:29
